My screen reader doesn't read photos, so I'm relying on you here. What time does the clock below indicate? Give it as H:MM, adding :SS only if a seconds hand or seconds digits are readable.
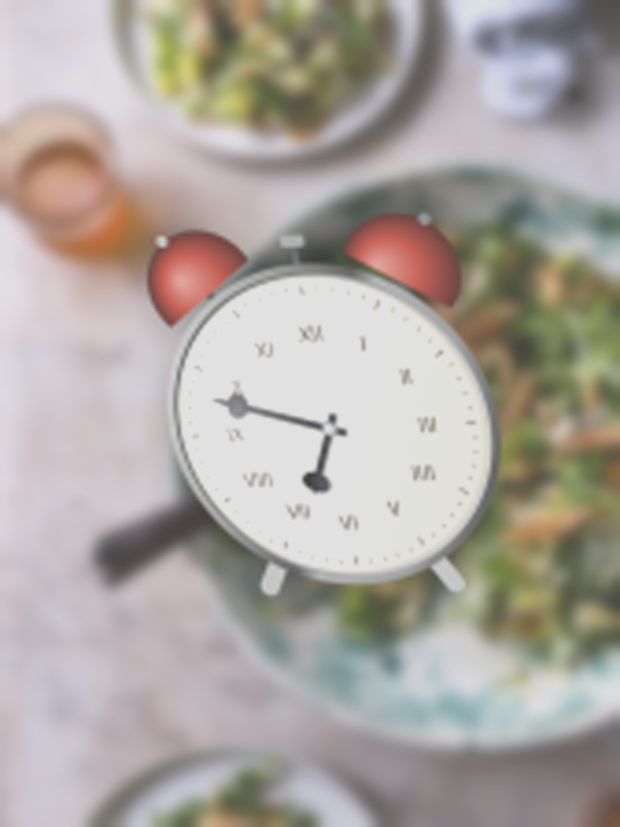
6:48
